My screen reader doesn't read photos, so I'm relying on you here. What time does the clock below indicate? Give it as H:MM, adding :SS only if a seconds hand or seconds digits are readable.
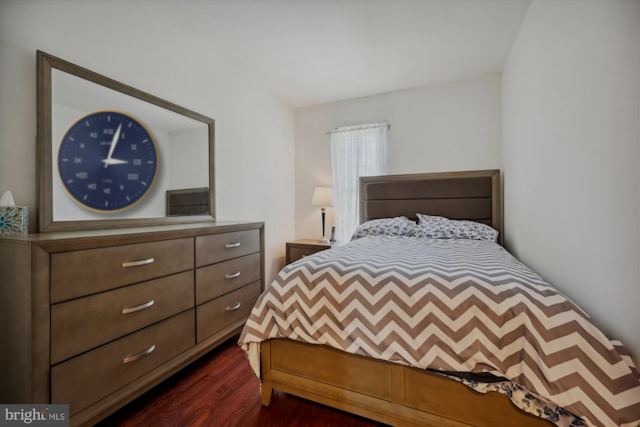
3:03
